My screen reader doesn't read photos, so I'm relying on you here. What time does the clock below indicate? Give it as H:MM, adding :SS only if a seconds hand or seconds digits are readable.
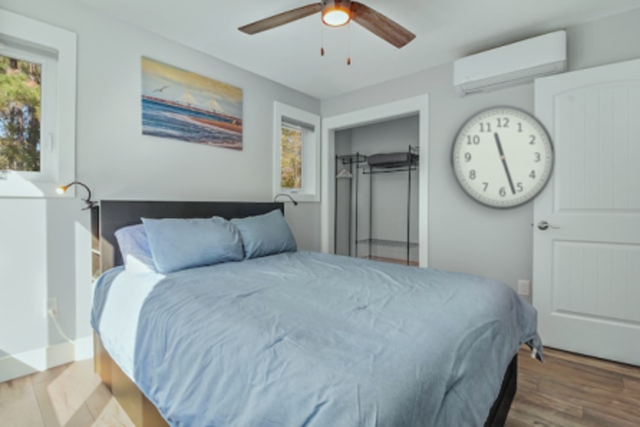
11:27
